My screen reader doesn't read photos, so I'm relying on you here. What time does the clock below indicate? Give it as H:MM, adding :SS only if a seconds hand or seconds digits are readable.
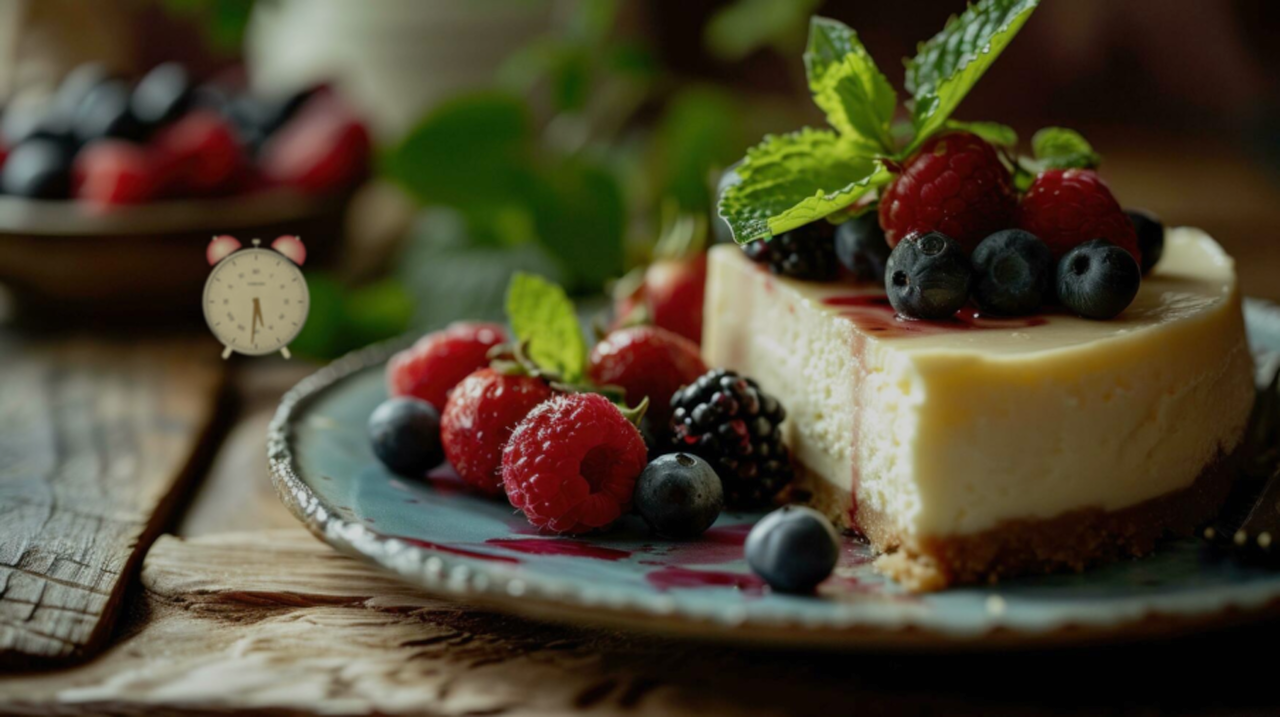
5:31
